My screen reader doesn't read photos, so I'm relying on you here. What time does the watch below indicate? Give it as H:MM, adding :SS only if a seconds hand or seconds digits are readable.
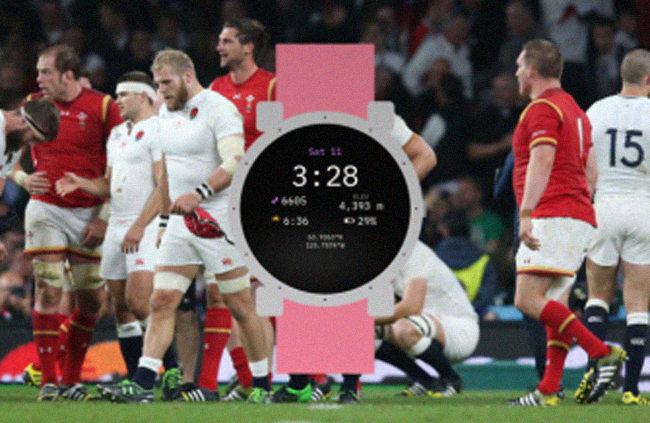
3:28
